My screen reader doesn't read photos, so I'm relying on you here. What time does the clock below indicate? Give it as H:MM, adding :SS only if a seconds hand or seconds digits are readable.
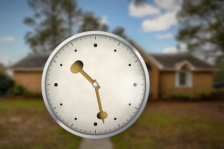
10:28
